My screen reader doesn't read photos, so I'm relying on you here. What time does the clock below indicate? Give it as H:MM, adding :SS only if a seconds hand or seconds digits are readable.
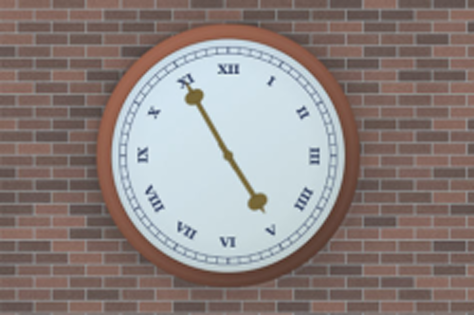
4:55
